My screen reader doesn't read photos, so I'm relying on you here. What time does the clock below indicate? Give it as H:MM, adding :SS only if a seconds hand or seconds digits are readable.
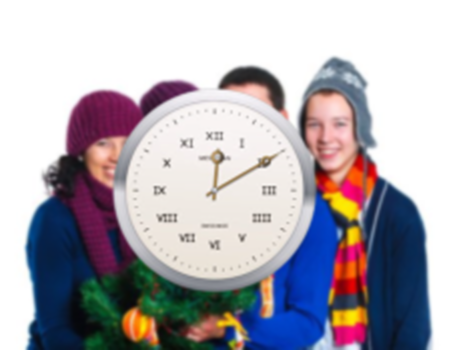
12:10
